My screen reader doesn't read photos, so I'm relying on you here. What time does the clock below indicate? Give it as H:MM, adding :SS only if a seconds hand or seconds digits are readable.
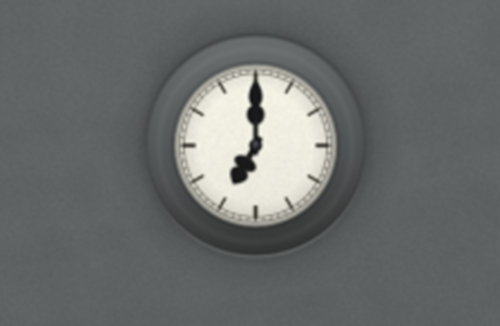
7:00
